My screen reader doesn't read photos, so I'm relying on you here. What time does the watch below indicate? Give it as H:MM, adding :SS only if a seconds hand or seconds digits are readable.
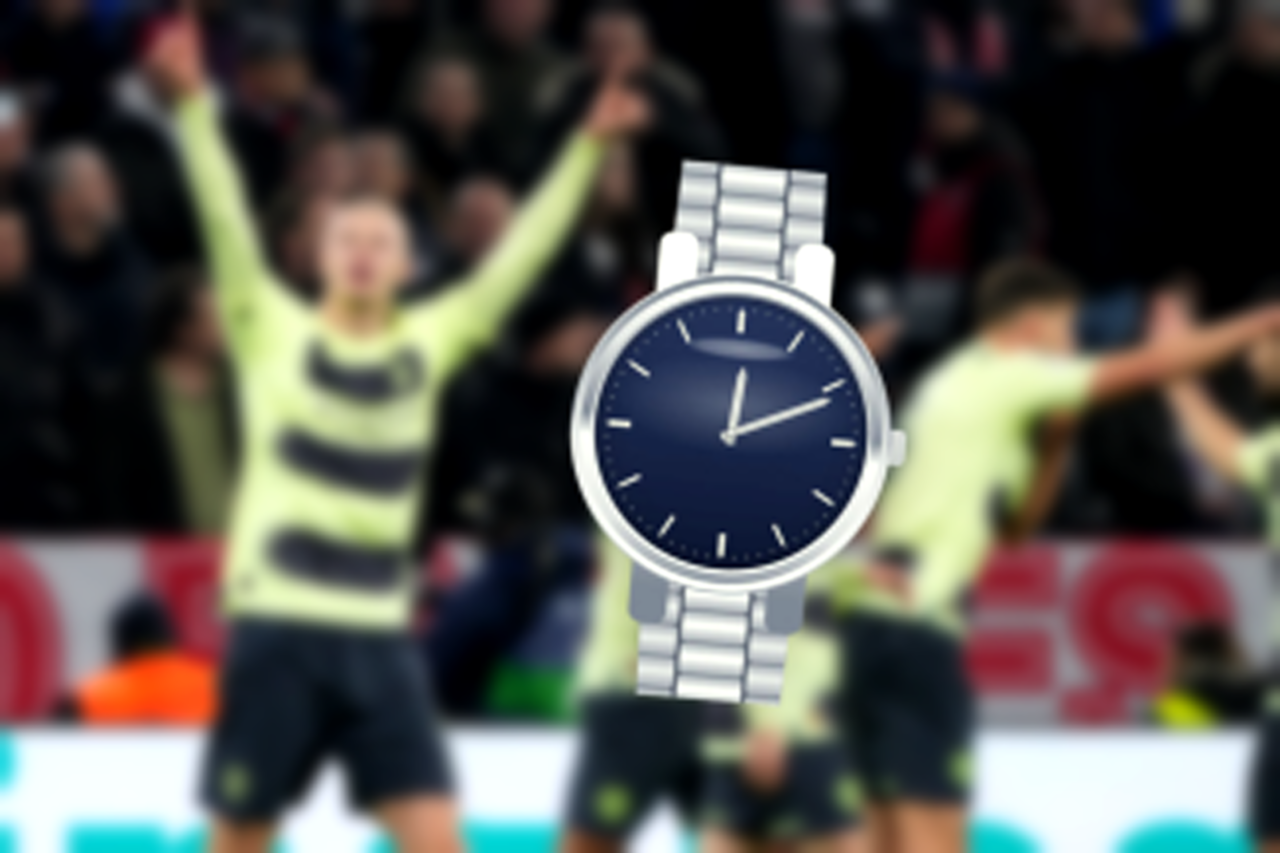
12:11
